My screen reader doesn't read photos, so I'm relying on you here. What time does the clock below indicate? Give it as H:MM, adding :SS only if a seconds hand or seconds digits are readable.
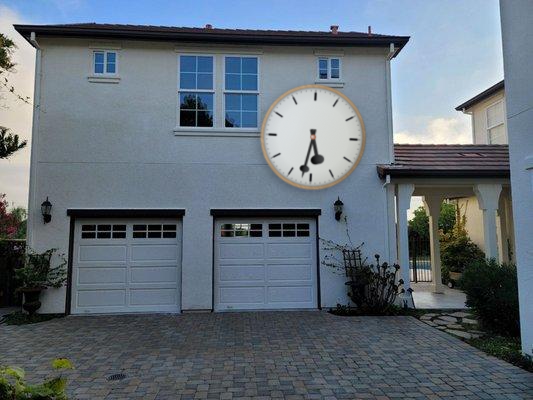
5:32
